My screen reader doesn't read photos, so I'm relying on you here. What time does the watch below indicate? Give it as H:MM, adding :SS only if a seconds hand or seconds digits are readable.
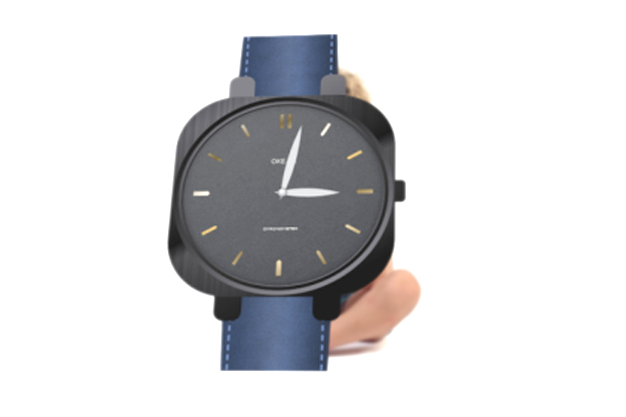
3:02
